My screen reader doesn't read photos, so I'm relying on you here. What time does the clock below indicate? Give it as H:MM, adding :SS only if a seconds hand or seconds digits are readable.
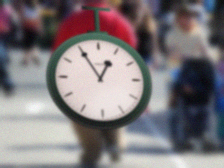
12:55
